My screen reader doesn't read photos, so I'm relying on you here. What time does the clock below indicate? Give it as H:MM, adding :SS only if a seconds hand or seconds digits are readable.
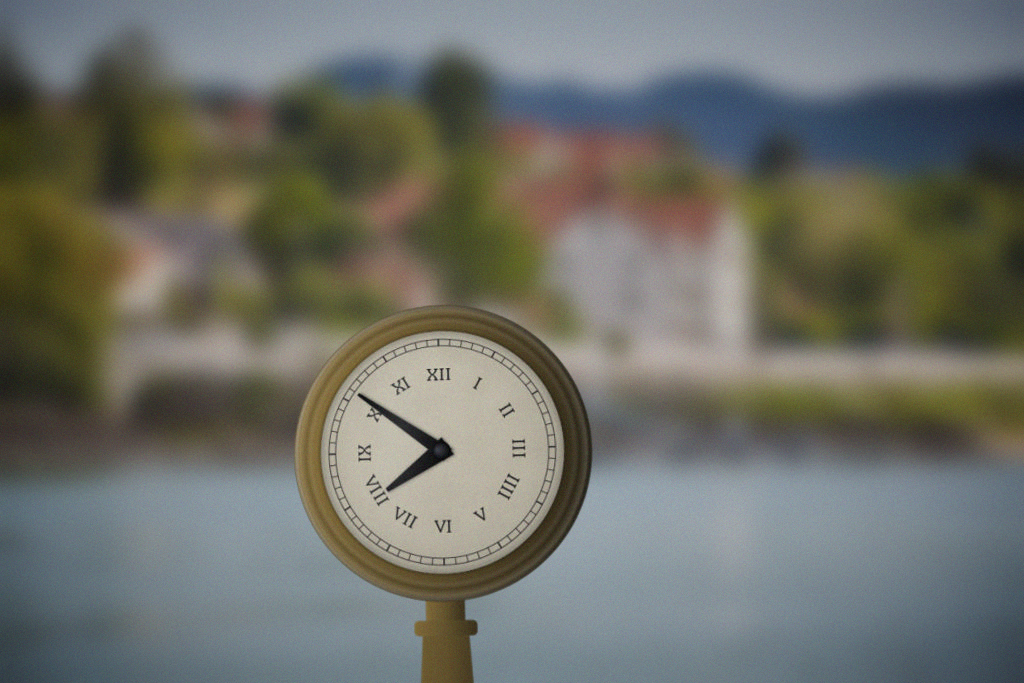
7:51
